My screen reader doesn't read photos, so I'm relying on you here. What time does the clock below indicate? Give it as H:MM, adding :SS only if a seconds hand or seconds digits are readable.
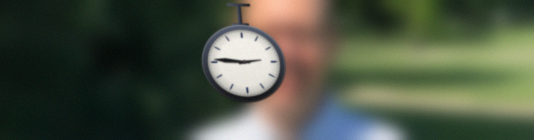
2:46
